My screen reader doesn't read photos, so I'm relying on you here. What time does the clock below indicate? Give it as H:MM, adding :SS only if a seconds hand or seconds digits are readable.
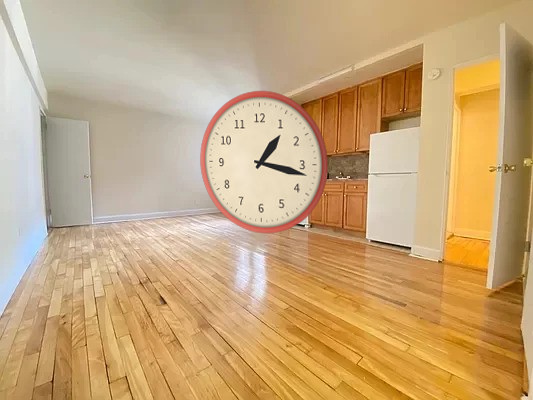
1:17
